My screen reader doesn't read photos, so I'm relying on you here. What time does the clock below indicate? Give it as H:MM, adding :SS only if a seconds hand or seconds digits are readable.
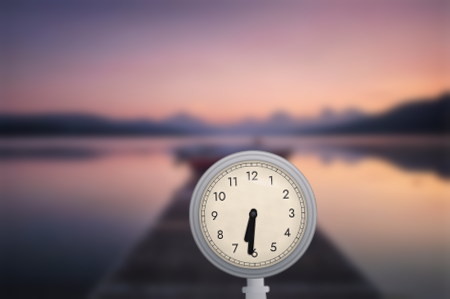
6:31
